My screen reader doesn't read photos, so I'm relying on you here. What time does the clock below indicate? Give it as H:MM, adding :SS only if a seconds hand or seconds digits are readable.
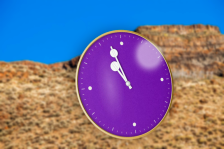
10:57
